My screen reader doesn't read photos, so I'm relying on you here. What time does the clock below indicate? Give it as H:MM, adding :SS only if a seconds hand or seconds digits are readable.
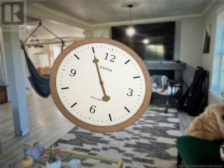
4:55
